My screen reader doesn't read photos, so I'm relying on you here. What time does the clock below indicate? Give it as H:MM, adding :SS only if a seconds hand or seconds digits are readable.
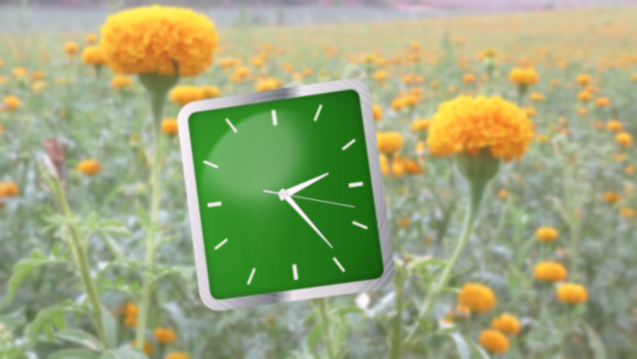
2:24:18
